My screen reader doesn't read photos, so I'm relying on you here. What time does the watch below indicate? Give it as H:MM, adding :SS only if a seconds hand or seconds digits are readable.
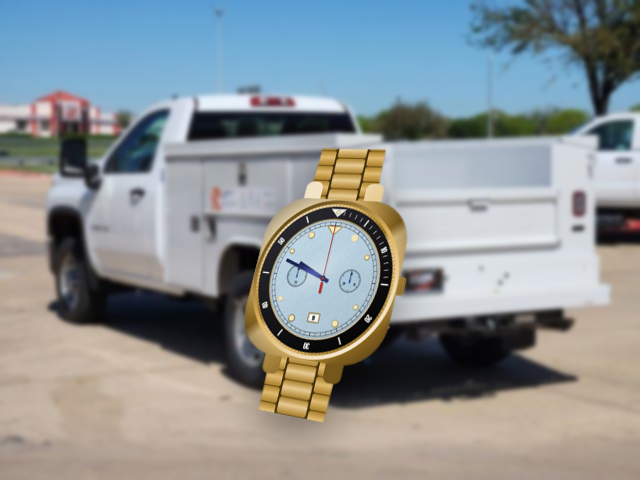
9:48
